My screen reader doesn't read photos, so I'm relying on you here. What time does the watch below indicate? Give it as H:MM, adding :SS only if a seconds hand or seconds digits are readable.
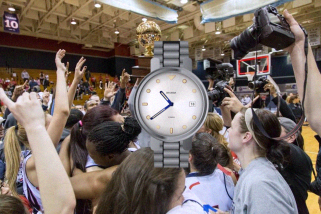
10:39
